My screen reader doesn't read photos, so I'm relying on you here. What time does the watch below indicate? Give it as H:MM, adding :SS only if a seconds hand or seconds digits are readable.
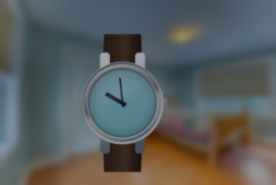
9:59
